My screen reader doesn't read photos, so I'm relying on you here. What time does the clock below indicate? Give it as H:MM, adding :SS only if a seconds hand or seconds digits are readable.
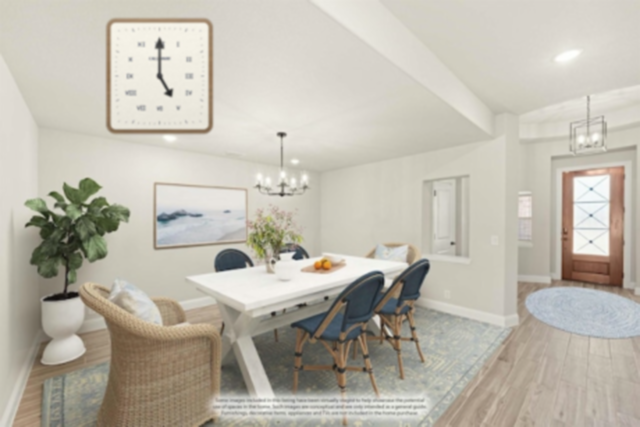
5:00
